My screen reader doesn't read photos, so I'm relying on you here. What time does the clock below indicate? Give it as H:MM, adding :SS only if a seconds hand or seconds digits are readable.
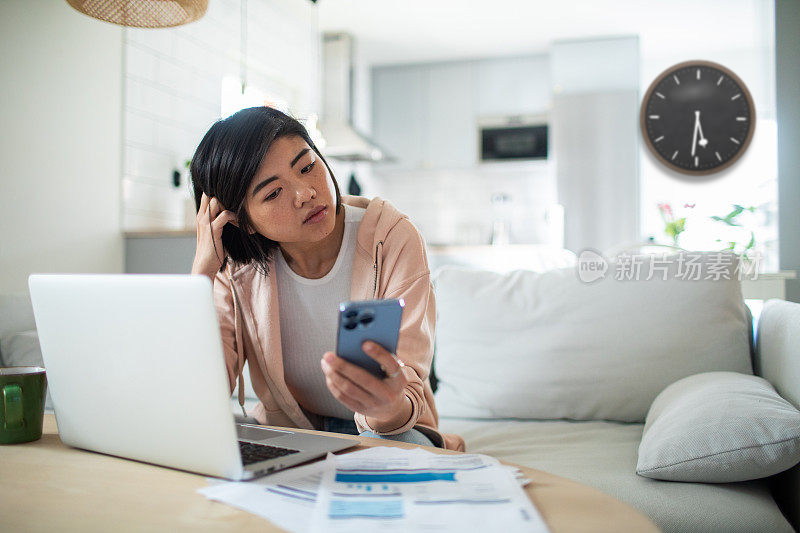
5:31
